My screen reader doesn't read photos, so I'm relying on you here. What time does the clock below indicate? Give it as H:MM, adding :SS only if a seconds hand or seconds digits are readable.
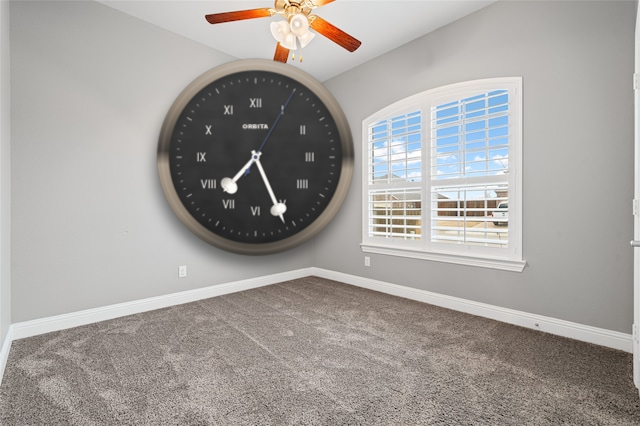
7:26:05
